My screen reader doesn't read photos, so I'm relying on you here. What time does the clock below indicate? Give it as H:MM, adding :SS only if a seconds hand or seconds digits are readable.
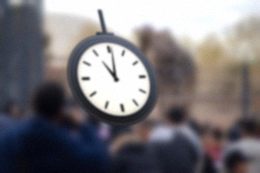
11:01
